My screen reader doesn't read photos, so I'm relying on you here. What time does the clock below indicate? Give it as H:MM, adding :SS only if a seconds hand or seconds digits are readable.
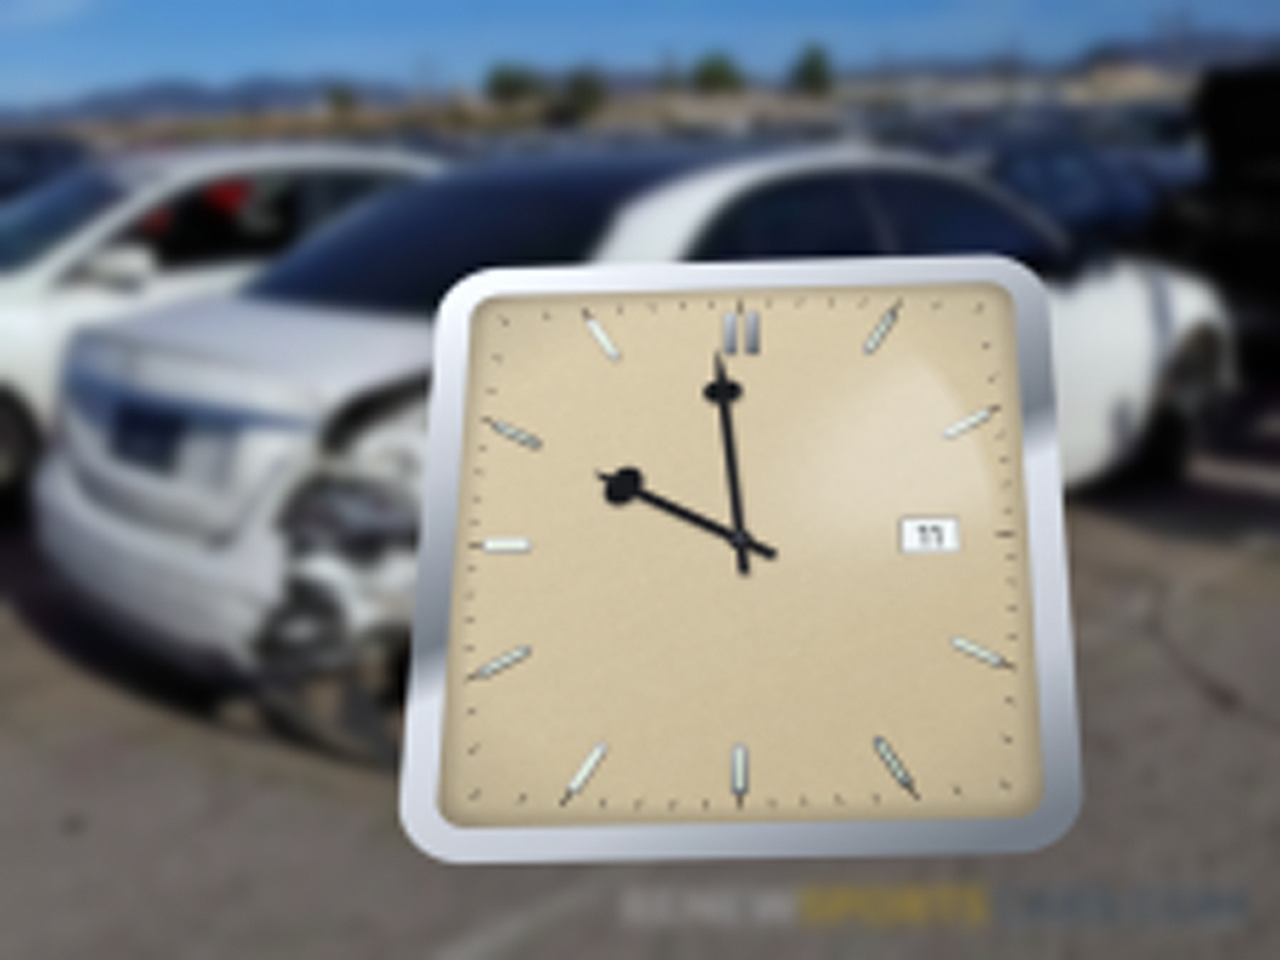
9:59
